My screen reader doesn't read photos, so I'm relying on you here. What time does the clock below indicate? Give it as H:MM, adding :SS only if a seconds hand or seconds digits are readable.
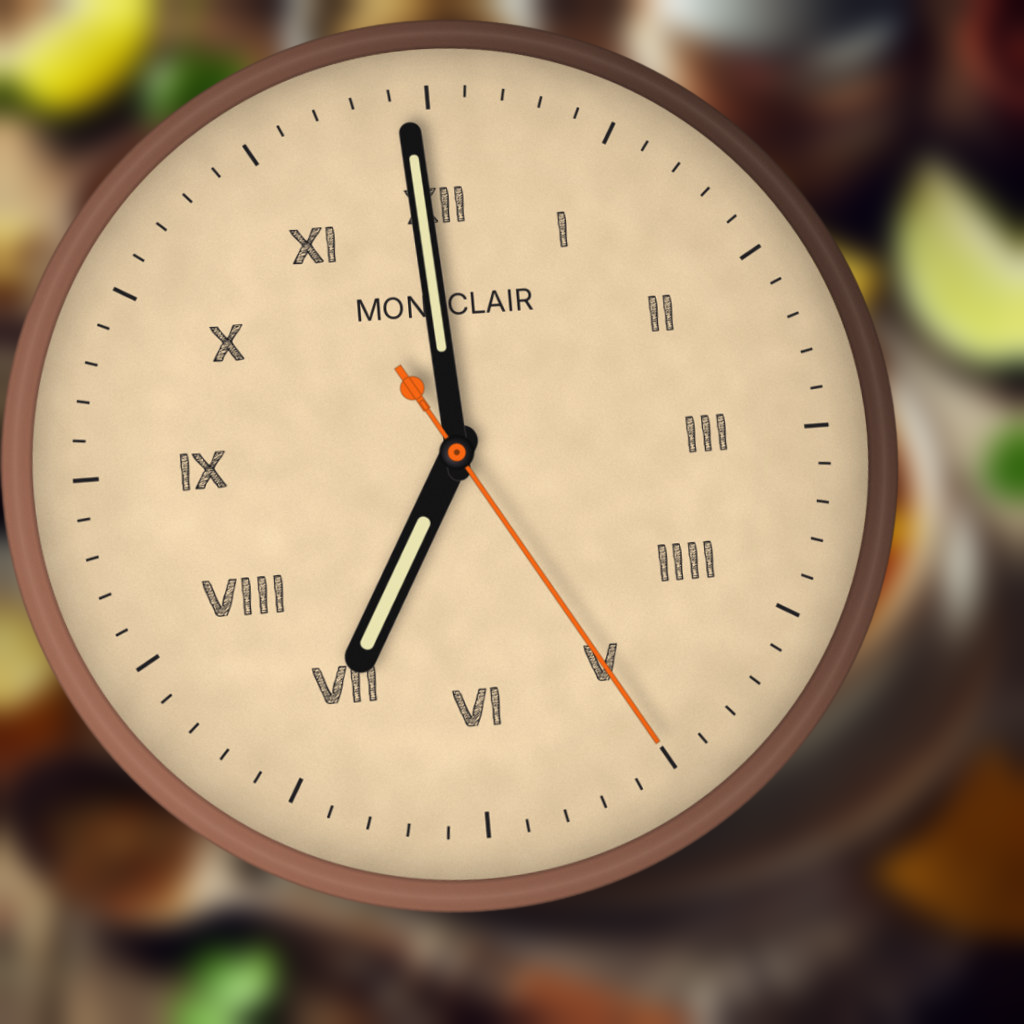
6:59:25
